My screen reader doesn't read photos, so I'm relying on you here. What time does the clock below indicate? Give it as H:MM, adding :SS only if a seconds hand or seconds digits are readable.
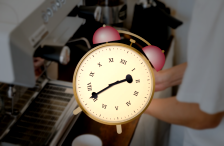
1:36
